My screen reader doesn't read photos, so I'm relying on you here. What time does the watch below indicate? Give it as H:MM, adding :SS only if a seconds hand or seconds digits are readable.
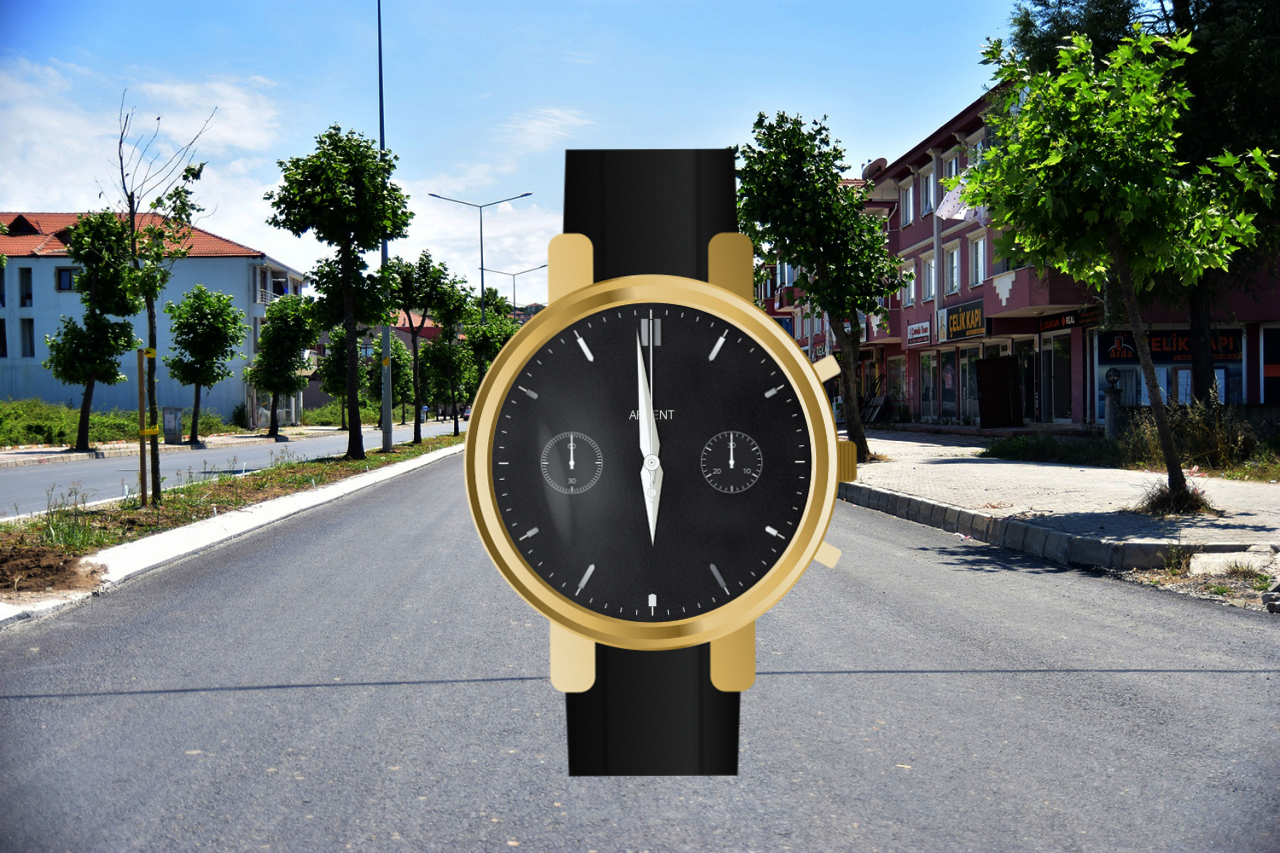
5:59
